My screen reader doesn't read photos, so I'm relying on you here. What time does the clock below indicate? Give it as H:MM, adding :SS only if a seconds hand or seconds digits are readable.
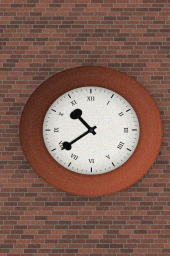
10:39
